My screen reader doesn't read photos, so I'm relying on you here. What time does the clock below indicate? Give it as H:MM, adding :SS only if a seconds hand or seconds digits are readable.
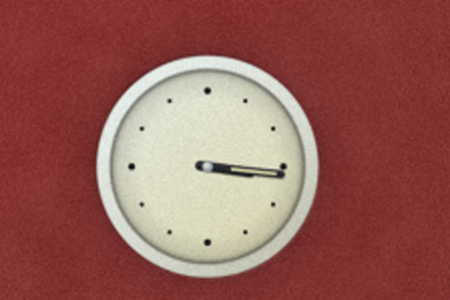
3:16
